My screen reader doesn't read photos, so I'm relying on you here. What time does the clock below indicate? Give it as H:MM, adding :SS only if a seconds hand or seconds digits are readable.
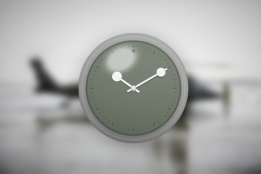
10:10
